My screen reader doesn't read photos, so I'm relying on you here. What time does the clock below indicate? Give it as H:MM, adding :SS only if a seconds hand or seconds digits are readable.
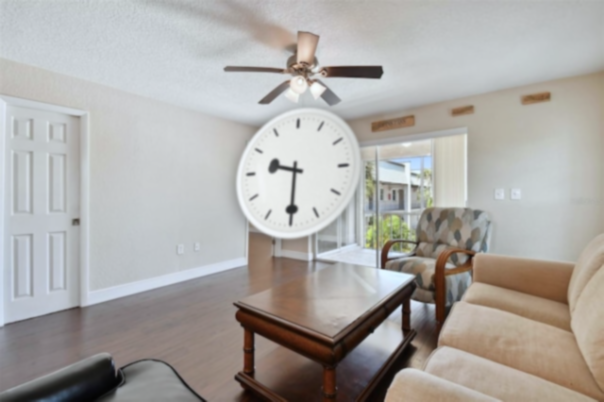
9:30
